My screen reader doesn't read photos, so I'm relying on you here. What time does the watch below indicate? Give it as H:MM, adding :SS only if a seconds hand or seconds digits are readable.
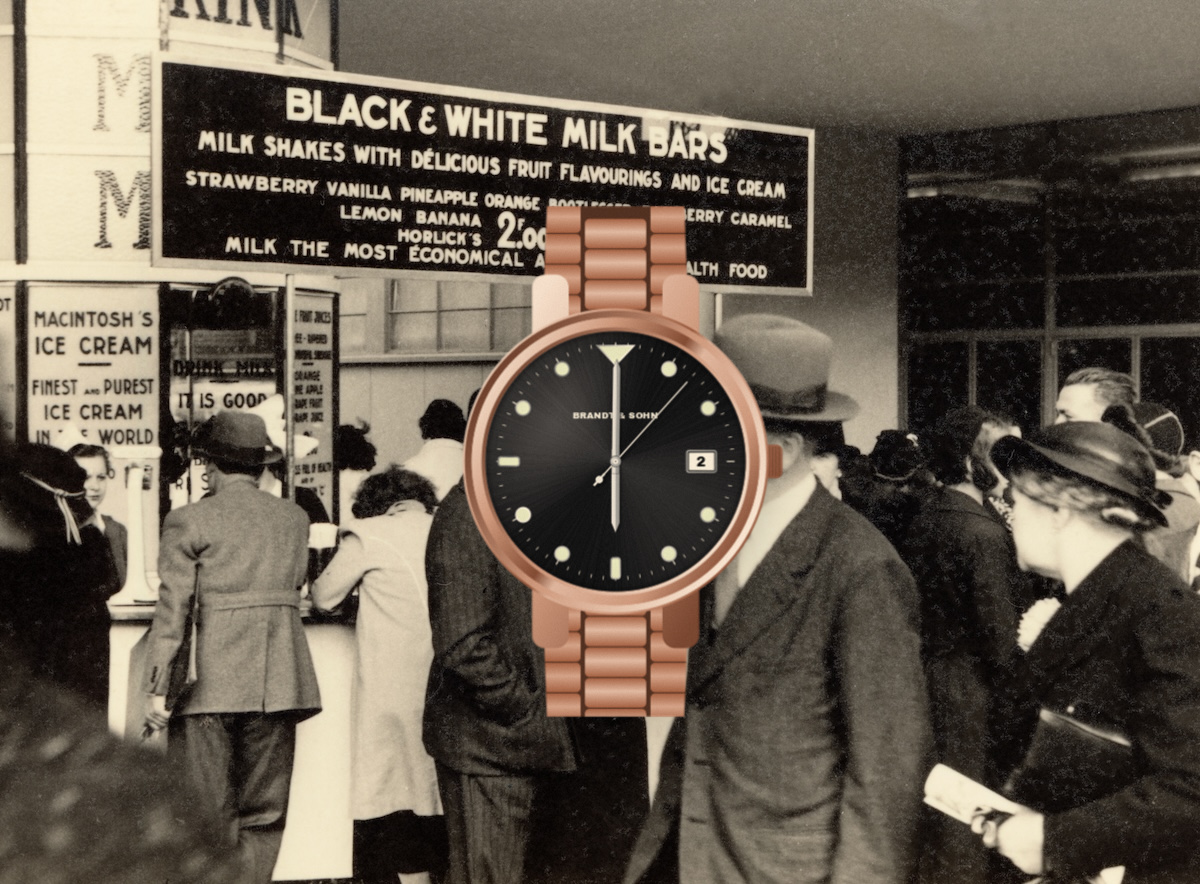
6:00:07
